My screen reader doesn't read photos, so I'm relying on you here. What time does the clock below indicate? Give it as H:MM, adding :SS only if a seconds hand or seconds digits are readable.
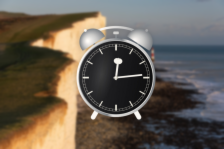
12:14
